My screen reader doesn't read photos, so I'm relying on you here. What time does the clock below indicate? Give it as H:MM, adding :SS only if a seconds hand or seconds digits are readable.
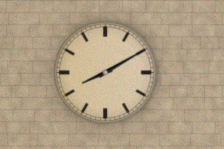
8:10
